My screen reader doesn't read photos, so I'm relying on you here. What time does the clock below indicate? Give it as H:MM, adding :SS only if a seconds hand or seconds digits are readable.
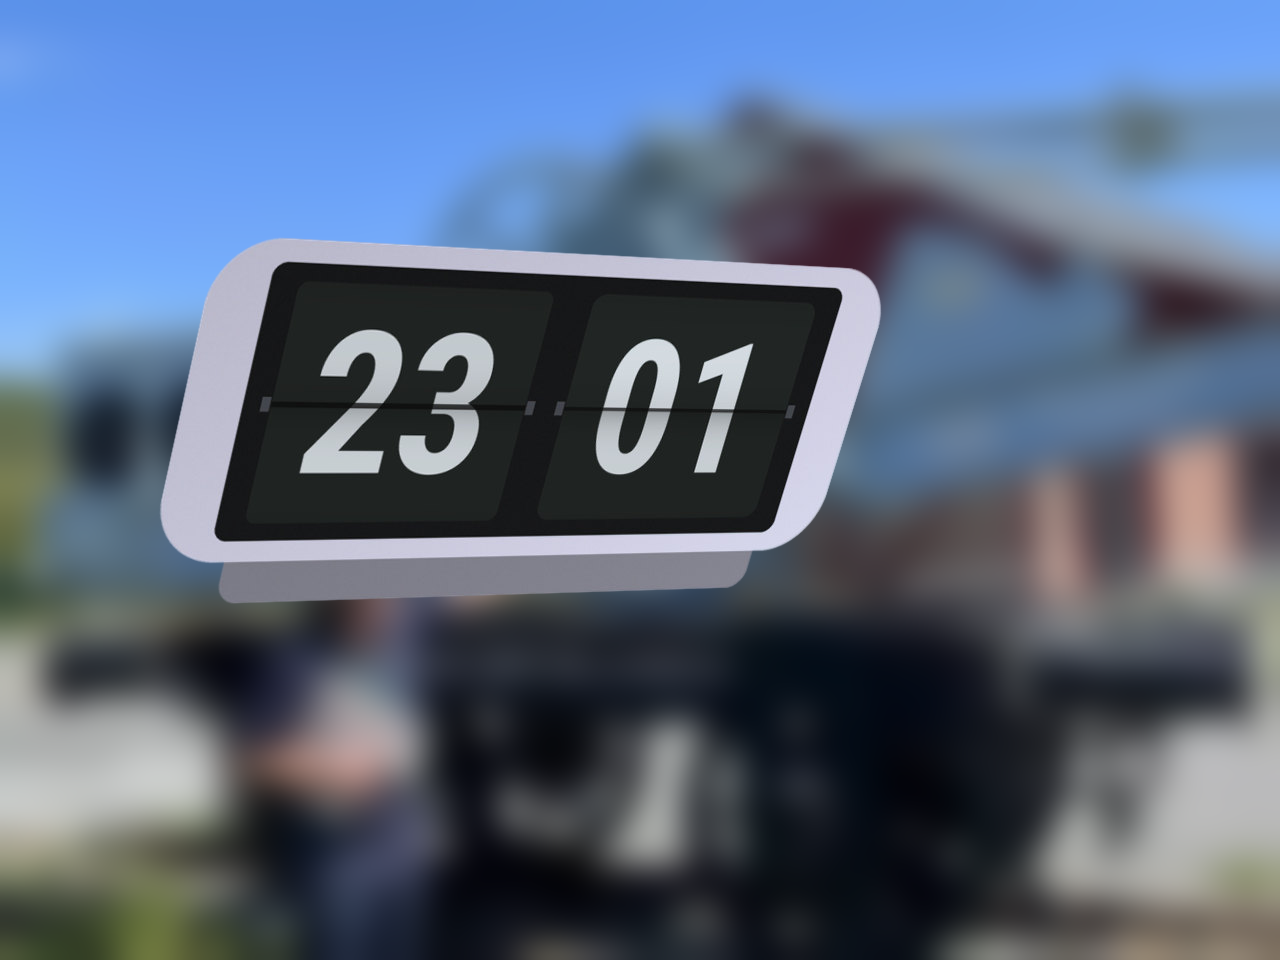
23:01
